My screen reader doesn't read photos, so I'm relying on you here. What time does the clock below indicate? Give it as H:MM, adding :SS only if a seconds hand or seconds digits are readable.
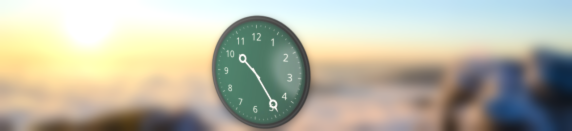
10:24
